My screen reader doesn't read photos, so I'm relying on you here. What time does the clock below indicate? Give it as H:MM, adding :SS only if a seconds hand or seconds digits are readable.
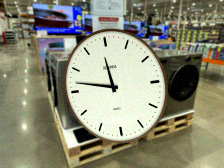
11:47
